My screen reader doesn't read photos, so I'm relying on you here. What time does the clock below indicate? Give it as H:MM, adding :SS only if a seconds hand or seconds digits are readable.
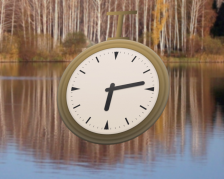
6:13
